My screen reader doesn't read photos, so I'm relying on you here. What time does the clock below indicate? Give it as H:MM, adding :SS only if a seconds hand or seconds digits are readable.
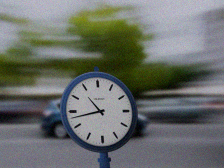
10:43
